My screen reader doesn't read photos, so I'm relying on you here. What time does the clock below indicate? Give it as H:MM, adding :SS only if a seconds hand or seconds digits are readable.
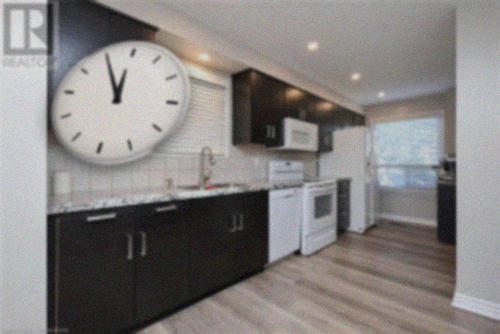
11:55
